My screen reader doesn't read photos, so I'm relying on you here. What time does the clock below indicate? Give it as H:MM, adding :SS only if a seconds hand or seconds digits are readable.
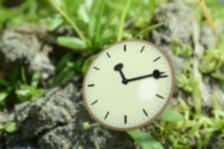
11:14
